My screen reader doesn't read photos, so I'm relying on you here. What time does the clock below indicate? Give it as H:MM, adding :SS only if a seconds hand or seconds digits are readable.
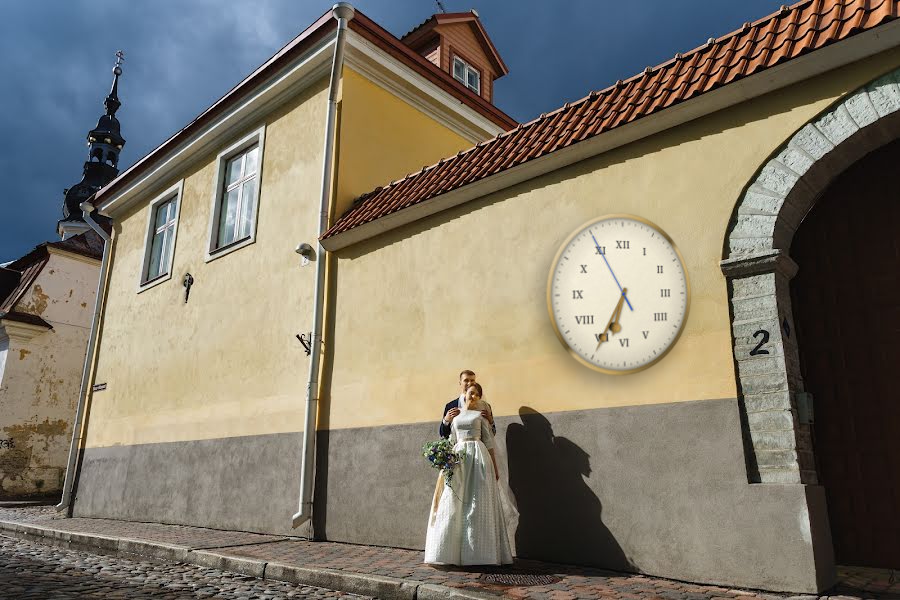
6:34:55
